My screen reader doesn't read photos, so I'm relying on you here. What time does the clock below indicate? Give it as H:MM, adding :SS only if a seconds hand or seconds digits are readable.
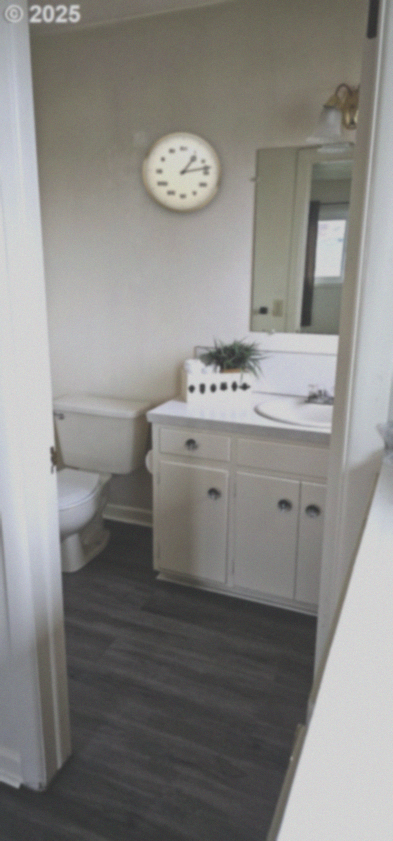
1:13
